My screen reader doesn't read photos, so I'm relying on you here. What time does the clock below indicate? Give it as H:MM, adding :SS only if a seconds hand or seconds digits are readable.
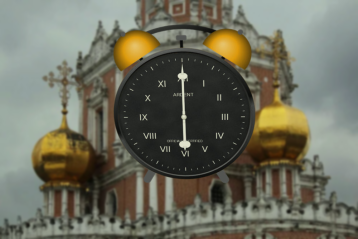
6:00
